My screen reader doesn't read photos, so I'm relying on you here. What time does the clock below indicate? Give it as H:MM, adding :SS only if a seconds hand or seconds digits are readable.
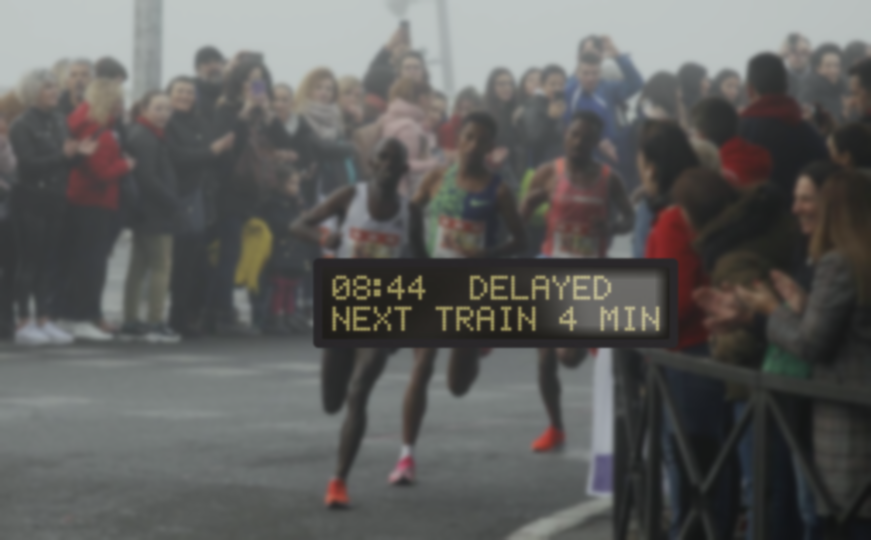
8:44
